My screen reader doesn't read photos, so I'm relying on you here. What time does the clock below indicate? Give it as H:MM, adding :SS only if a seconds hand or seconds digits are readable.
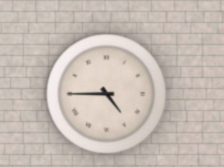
4:45
